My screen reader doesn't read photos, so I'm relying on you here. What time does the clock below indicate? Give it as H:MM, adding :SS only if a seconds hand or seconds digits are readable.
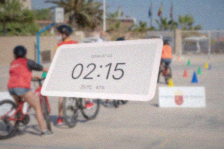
2:15
